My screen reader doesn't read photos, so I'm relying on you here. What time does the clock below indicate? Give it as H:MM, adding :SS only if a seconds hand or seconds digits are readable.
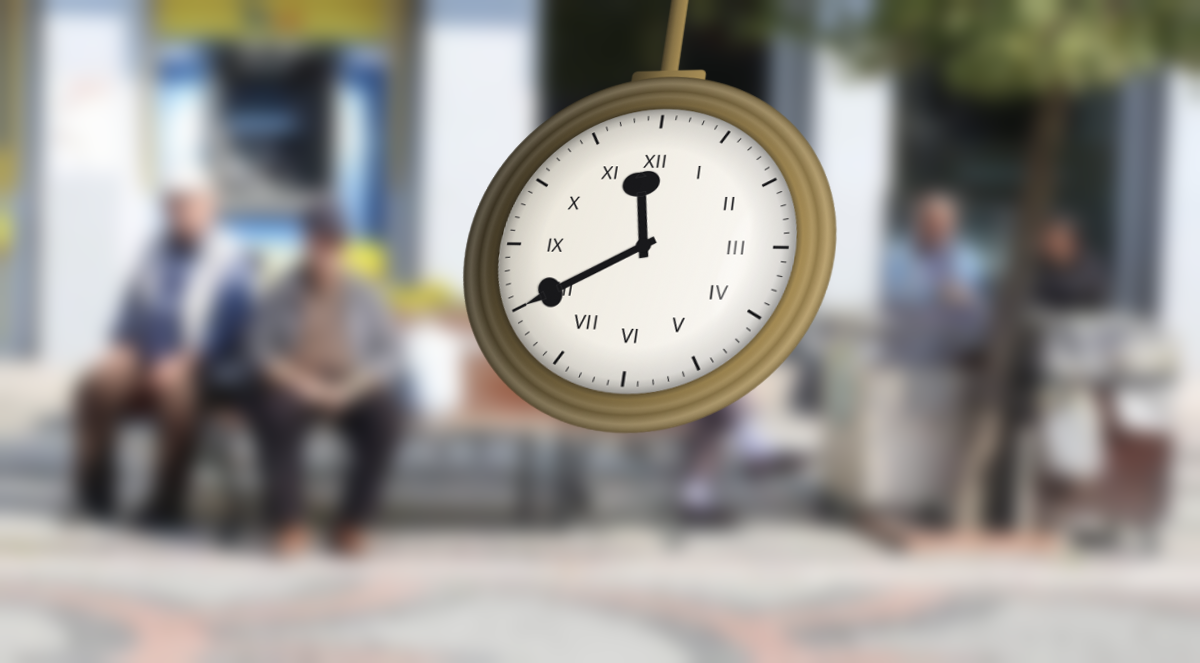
11:40
